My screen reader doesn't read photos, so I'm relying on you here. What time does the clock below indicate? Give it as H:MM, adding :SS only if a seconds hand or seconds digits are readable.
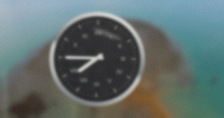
7:45
